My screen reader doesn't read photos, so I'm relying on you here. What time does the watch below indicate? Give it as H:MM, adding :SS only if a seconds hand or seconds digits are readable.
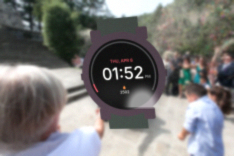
1:52
